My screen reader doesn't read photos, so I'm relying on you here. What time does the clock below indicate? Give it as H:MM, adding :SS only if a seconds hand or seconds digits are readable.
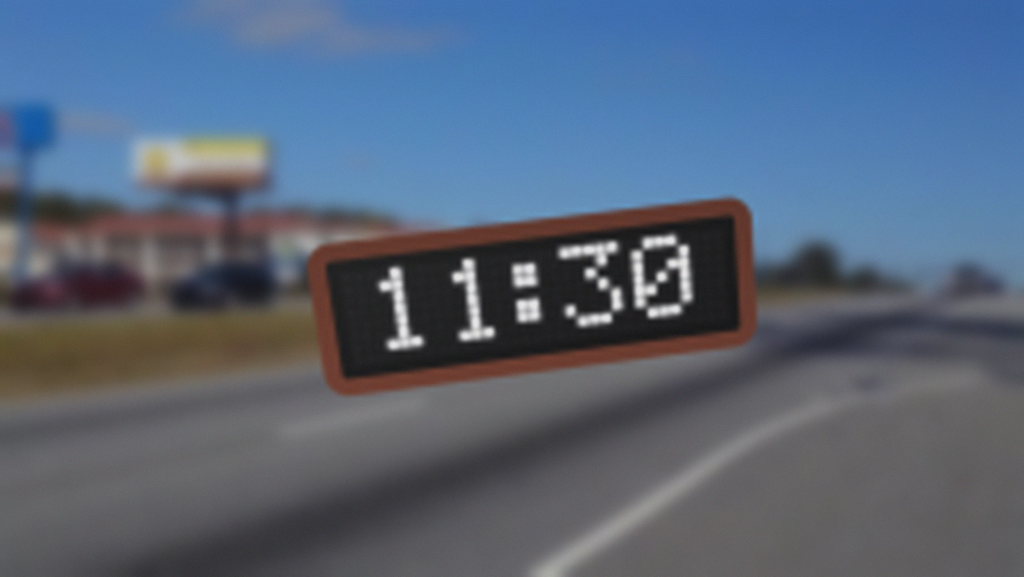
11:30
